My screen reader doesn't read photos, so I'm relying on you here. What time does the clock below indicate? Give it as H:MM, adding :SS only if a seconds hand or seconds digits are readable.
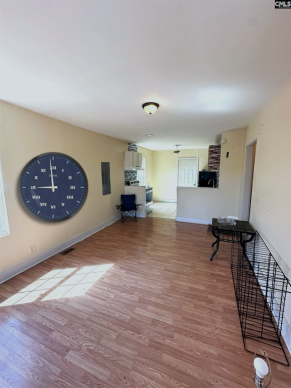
8:59
